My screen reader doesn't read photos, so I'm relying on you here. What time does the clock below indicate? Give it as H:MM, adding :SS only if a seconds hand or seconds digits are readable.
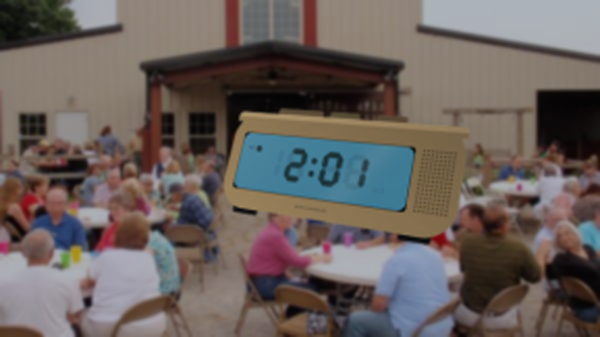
2:01
